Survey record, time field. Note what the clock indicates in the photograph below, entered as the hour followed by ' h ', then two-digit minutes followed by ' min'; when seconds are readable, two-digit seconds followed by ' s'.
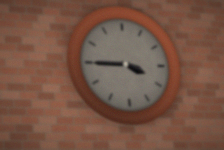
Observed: 3 h 45 min
